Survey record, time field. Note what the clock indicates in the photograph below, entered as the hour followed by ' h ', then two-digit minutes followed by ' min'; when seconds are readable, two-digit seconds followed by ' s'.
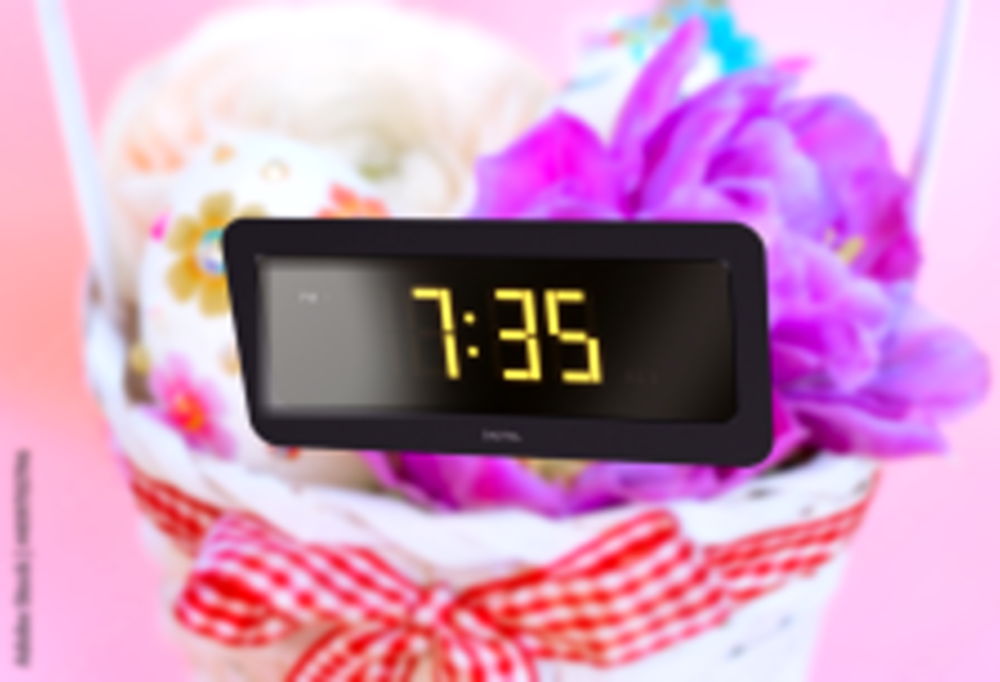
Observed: 7 h 35 min
